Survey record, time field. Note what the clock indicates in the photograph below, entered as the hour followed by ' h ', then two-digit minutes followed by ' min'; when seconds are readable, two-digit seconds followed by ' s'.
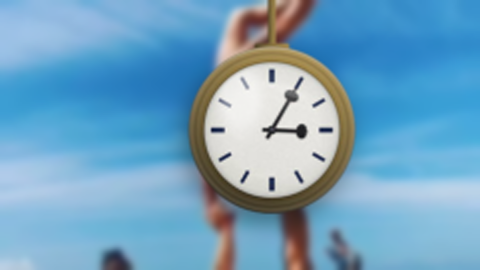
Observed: 3 h 05 min
